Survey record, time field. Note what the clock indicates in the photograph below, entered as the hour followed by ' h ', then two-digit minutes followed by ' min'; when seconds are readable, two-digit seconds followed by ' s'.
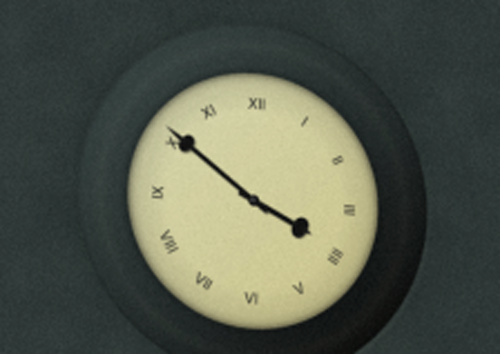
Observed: 3 h 51 min
